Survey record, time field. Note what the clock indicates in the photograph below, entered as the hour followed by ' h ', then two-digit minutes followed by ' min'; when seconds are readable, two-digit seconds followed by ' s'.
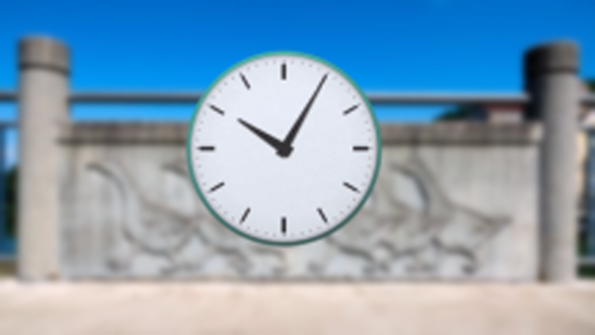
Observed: 10 h 05 min
